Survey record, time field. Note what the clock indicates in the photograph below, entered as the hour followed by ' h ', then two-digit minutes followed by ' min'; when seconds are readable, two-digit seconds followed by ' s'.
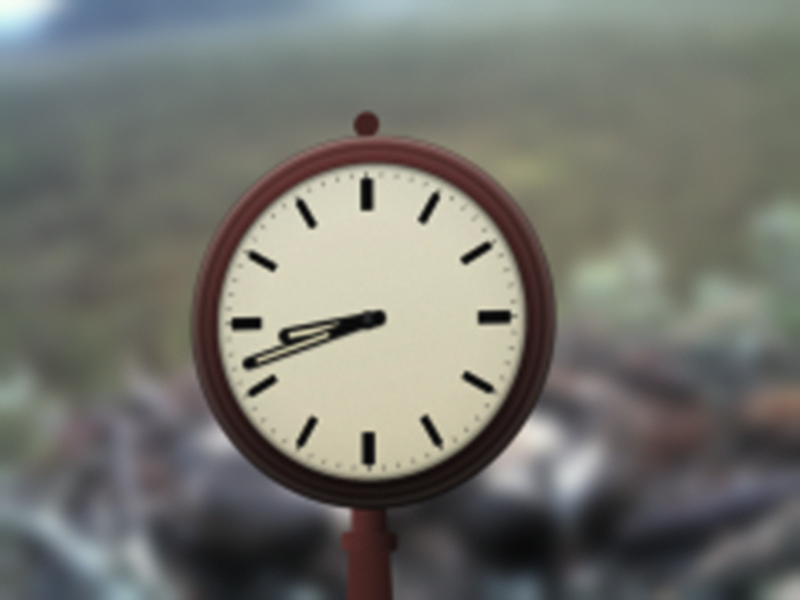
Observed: 8 h 42 min
